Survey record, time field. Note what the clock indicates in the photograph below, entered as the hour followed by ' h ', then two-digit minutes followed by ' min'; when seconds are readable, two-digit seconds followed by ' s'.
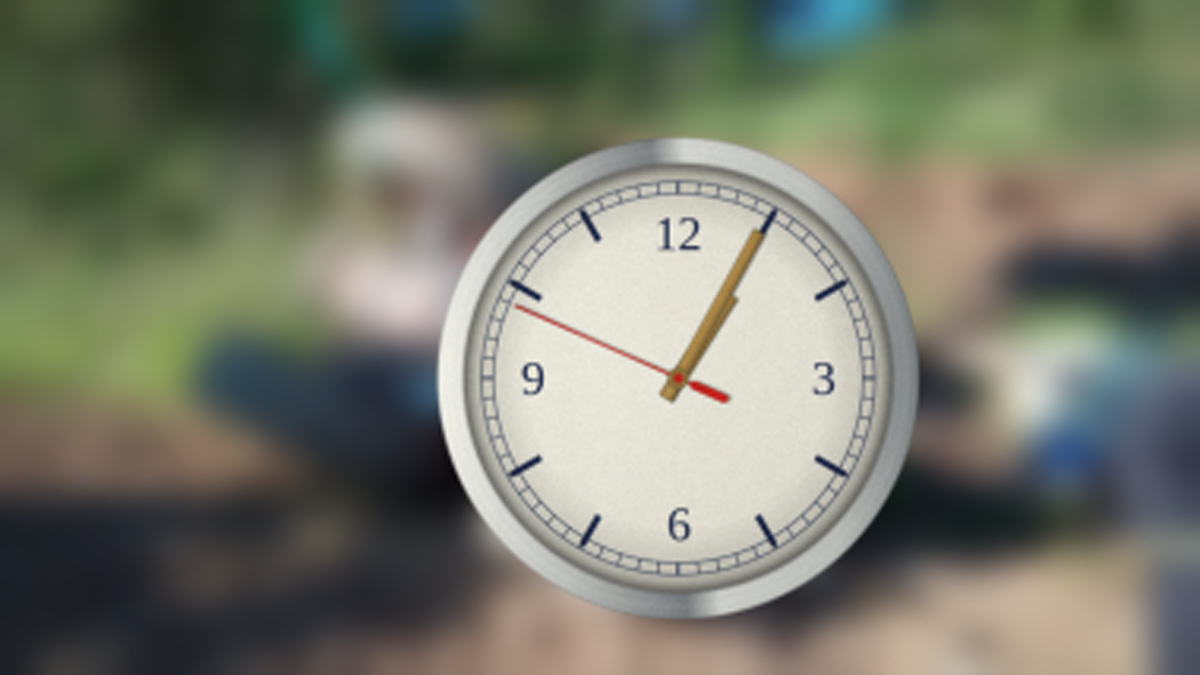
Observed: 1 h 04 min 49 s
